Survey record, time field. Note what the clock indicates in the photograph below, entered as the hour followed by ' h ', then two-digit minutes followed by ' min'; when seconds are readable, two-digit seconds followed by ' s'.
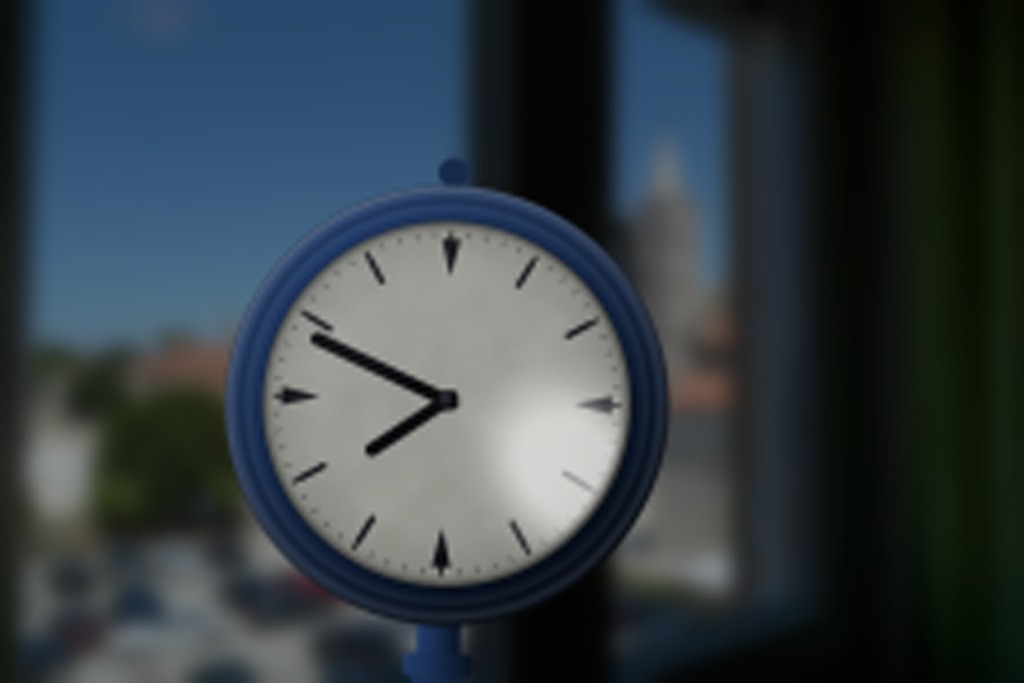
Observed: 7 h 49 min
